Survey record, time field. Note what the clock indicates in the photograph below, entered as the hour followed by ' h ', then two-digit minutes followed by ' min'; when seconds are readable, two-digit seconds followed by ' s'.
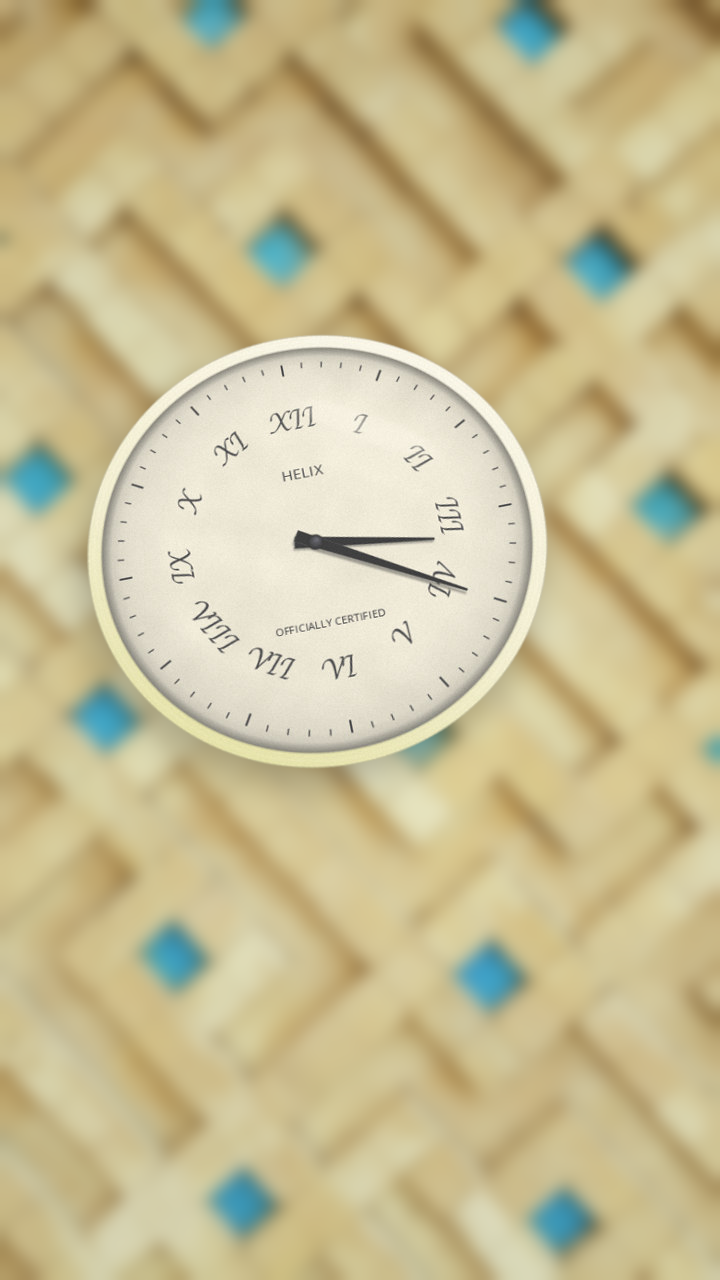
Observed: 3 h 20 min
